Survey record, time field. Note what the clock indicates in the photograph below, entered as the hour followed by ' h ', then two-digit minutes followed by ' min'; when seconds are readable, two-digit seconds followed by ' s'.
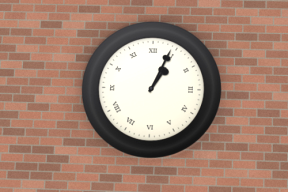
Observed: 1 h 04 min
